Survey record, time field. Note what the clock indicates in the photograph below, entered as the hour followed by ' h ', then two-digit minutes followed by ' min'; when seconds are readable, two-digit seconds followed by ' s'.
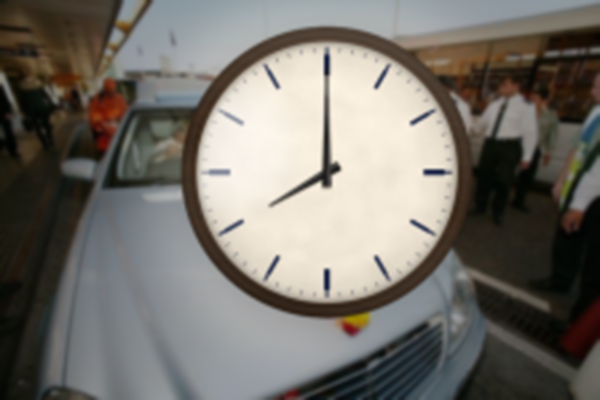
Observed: 8 h 00 min
